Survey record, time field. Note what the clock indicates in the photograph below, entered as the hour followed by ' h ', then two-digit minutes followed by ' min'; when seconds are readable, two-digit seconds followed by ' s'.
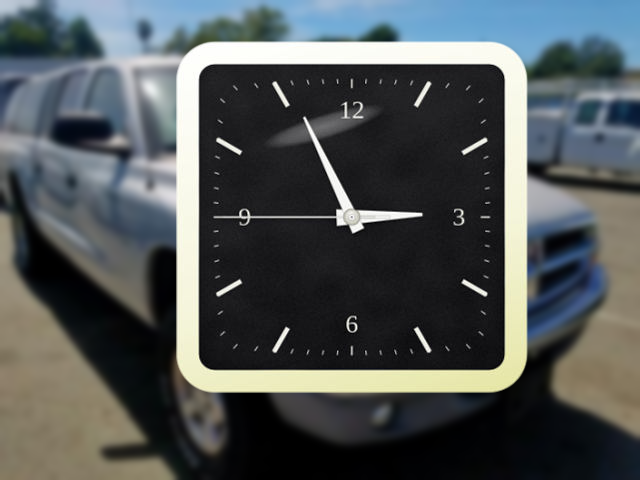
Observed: 2 h 55 min 45 s
